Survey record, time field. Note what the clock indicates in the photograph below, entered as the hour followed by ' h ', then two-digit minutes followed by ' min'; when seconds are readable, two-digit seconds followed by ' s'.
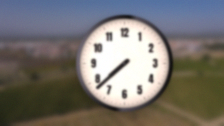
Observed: 7 h 38 min
